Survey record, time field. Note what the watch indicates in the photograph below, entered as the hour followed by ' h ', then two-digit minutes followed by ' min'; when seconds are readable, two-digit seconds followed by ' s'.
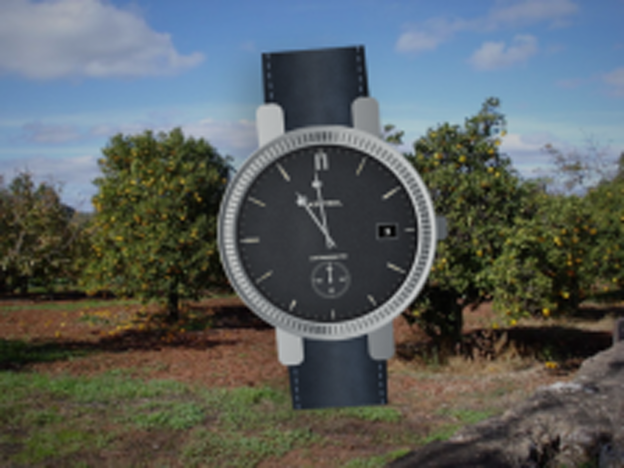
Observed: 10 h 59 min
